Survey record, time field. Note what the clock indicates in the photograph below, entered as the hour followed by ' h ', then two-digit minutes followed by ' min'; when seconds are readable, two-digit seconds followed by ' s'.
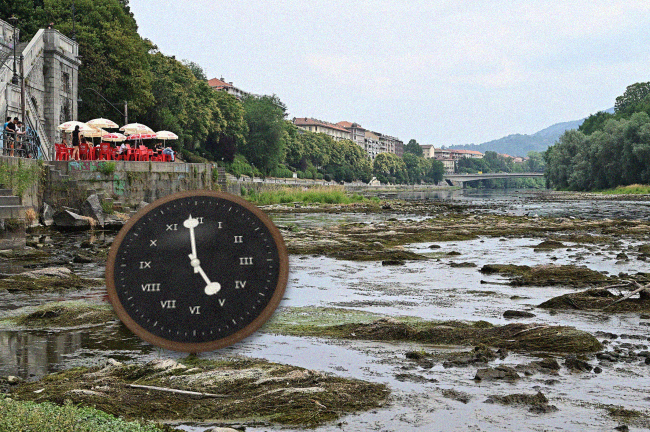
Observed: 4 h 59 min
